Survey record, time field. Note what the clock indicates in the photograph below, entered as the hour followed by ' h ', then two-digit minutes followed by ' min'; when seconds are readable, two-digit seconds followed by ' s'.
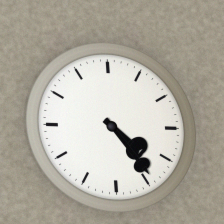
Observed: 4 h 24 min
